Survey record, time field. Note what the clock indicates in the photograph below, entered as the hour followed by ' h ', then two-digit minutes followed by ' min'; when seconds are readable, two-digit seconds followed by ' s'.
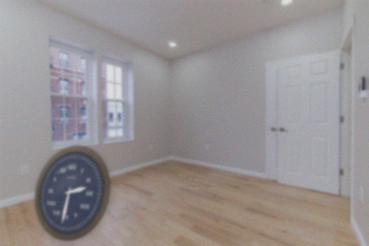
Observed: 2 h 31 min
